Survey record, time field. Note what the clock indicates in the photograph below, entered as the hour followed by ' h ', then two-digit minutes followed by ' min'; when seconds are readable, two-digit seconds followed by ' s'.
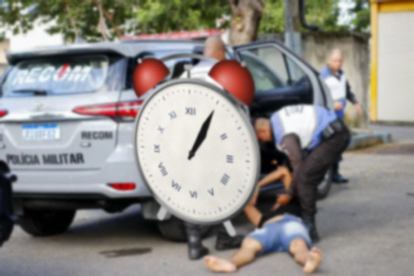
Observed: 1 h 05 min
